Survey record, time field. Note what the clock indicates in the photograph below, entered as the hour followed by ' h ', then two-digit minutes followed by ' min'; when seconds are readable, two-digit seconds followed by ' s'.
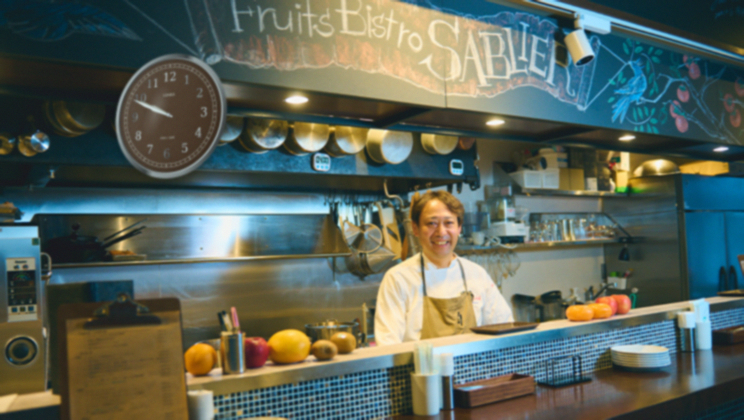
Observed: 9 h 49 min
